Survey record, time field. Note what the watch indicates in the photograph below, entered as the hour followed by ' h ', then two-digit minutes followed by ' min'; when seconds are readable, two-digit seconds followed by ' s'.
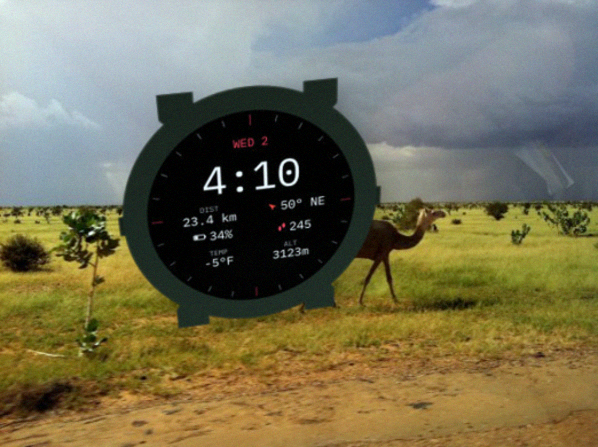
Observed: 4 h 10 min
